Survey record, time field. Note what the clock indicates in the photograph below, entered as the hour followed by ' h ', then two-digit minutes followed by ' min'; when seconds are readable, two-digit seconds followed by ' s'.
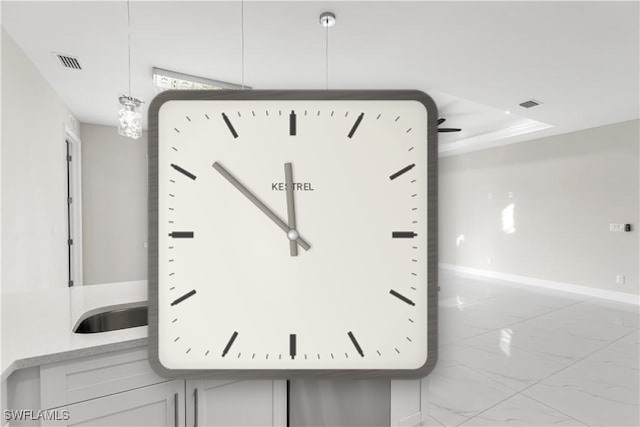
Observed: 11 h 52 min
